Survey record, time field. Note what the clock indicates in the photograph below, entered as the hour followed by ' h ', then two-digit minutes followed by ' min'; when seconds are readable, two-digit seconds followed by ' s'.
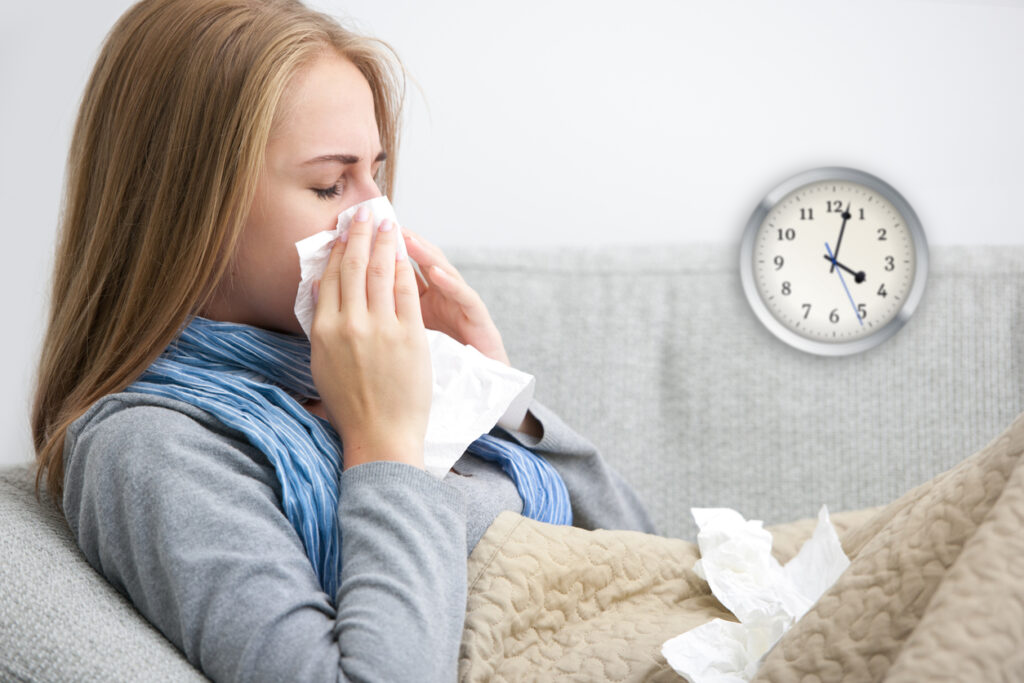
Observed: 4 h 02 min 26 s
